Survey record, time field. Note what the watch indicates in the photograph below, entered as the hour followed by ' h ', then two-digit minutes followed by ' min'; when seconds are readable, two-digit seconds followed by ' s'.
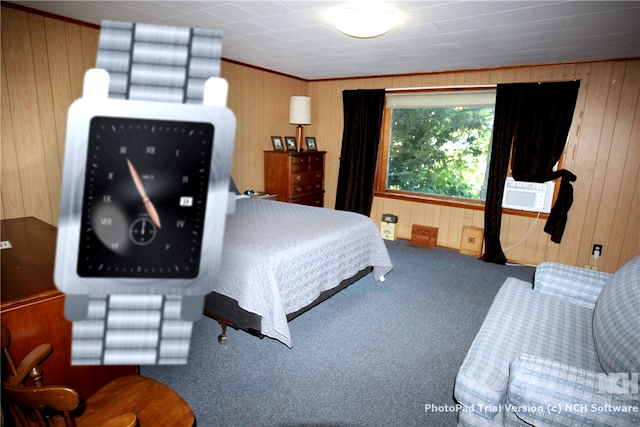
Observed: 4 h 55 min
